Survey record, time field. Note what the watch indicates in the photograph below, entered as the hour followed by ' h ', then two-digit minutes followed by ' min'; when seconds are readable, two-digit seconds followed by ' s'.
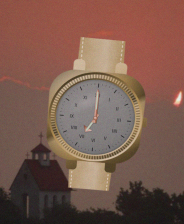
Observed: 7 h 00 min
